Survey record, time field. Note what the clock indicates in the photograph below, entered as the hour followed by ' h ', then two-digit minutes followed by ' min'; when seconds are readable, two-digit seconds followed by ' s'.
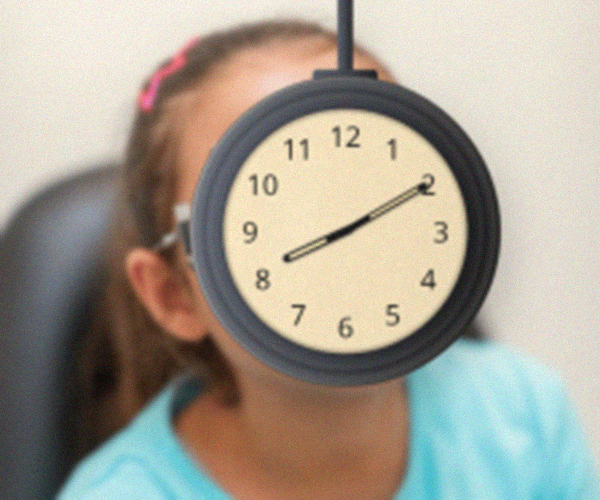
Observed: 8 h 10 min
